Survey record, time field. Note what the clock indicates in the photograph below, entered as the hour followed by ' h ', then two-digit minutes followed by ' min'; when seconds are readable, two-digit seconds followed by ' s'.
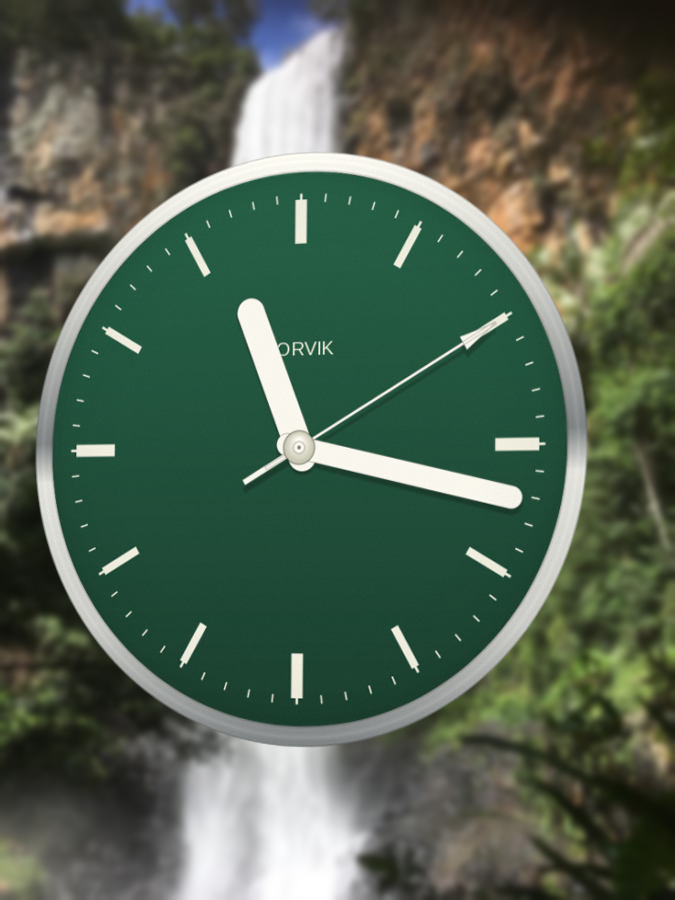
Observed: 11 h 17 min 10 s
